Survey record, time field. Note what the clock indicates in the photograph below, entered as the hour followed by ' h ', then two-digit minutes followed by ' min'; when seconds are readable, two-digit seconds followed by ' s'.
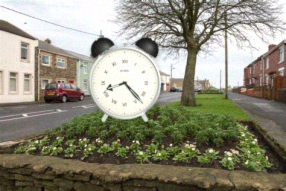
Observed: 8 h 23 min
